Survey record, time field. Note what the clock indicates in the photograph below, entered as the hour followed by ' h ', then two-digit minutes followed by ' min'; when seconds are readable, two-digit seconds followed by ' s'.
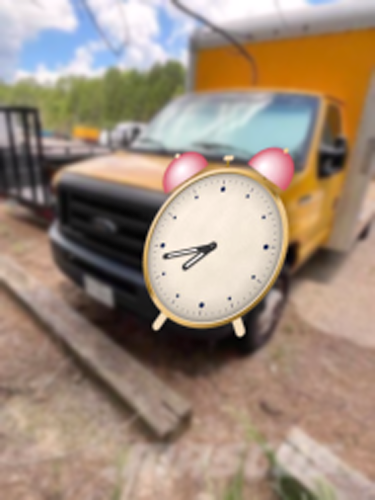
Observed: 7 h 43 min
